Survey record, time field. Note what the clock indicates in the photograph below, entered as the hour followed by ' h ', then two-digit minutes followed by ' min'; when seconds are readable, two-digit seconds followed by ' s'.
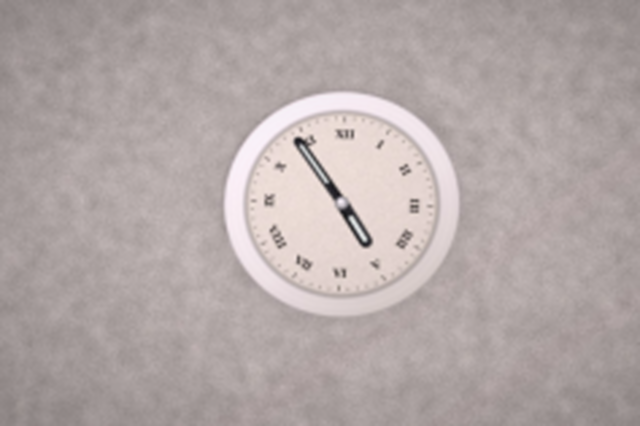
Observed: 4 h 54 min
